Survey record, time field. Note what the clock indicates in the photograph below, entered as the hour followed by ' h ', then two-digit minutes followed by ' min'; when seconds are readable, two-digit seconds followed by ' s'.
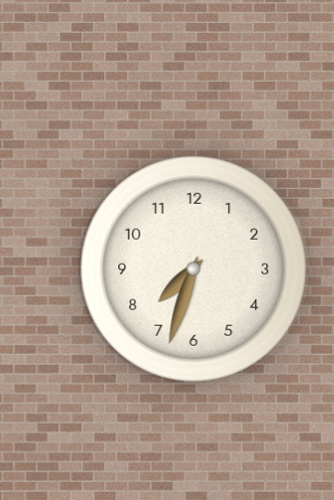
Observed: 7 h 33 min
